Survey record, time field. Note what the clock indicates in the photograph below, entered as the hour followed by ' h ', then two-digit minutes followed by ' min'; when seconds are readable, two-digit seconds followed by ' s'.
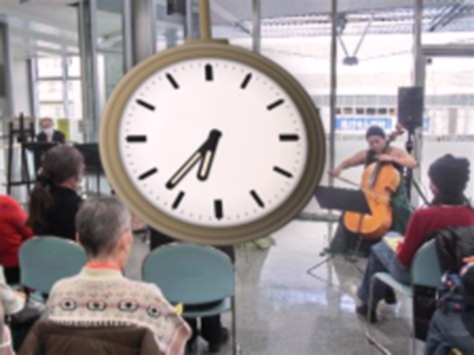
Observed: 6 h 37 min
